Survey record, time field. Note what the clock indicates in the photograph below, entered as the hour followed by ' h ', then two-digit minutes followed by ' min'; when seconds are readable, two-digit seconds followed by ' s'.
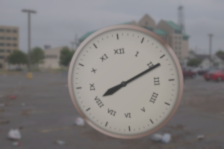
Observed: 8 h 11 min
